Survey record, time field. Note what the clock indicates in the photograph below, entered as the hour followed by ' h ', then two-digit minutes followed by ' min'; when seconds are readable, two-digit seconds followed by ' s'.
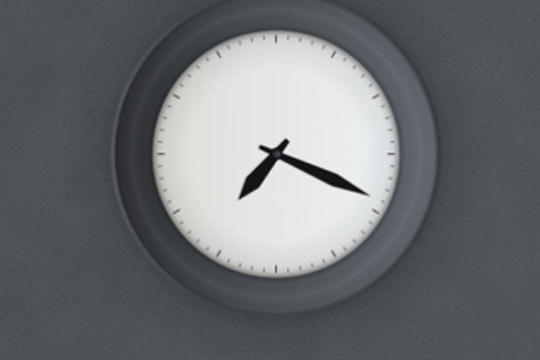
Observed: 7 h 19 min
